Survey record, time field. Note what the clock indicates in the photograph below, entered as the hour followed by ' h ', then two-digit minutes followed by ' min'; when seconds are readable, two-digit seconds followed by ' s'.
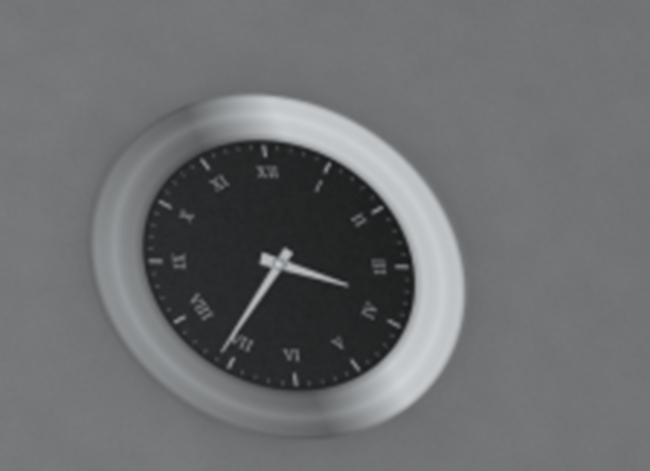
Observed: 3 h 36 min
